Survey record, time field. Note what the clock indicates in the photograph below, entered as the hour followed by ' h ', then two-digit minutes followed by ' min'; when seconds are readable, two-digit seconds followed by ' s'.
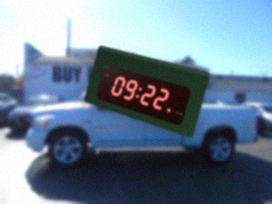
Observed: 9 h 22 min
